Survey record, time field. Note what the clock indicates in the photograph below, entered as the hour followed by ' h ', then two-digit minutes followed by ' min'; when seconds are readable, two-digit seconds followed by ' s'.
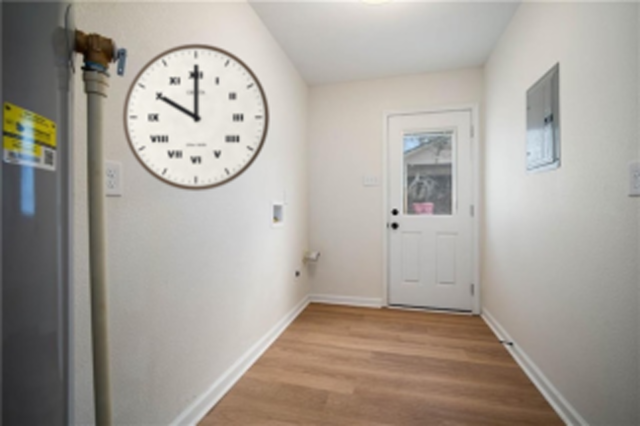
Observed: 10 h 00 min
